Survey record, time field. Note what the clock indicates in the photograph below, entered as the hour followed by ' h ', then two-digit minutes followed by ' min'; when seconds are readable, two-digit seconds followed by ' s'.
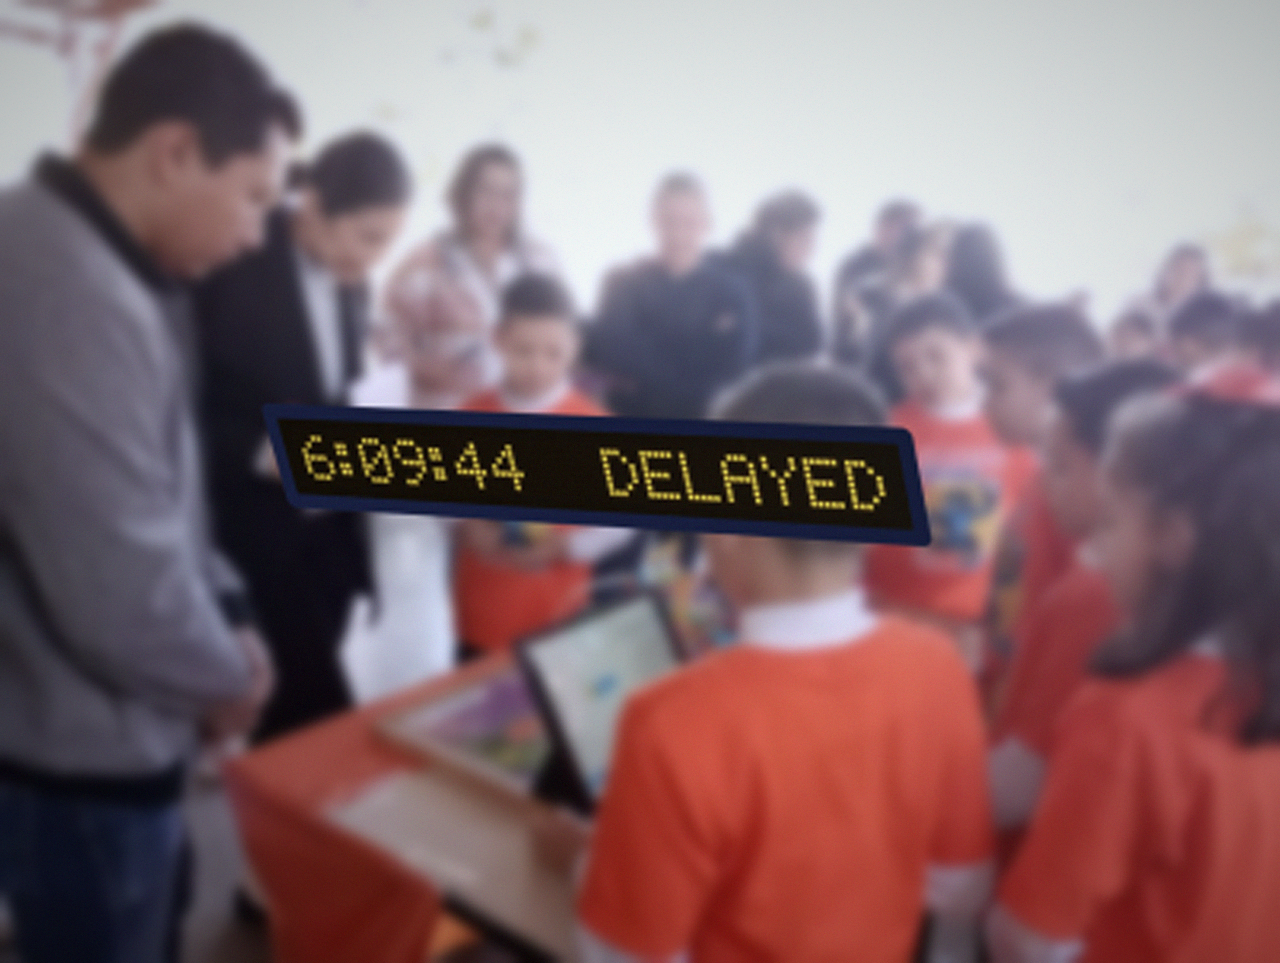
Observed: 6 h 09 min 44 s
